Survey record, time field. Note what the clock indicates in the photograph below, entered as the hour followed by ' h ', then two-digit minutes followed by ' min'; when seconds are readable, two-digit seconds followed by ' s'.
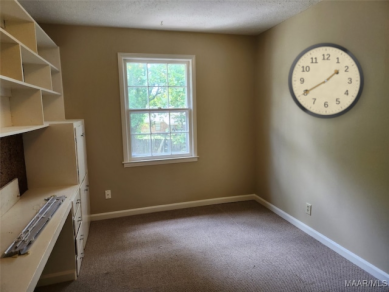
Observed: 1 h 40 min
